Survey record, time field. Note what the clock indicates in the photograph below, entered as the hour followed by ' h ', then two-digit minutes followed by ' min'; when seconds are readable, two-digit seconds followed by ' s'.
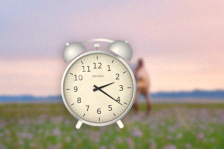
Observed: 2 h 21 min
